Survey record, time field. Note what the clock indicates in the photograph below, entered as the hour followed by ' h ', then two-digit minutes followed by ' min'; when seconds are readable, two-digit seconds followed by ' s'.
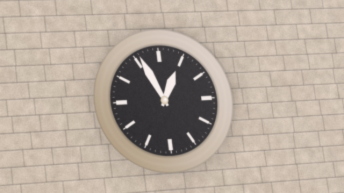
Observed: 12 h 56 min
